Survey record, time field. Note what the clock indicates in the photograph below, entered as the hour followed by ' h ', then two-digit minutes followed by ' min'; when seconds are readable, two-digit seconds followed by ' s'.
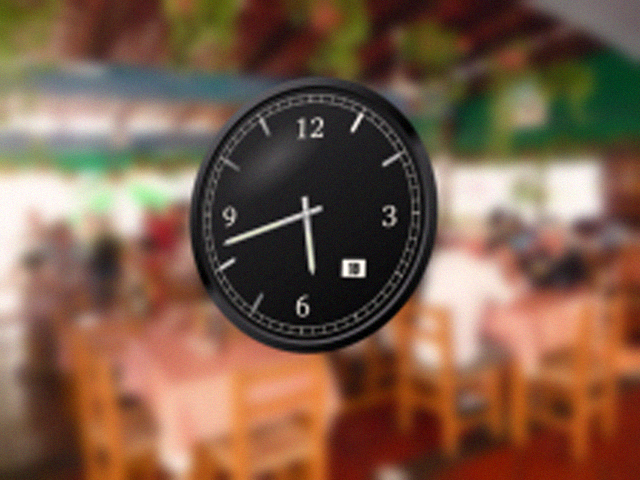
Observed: 5 h 42 min
